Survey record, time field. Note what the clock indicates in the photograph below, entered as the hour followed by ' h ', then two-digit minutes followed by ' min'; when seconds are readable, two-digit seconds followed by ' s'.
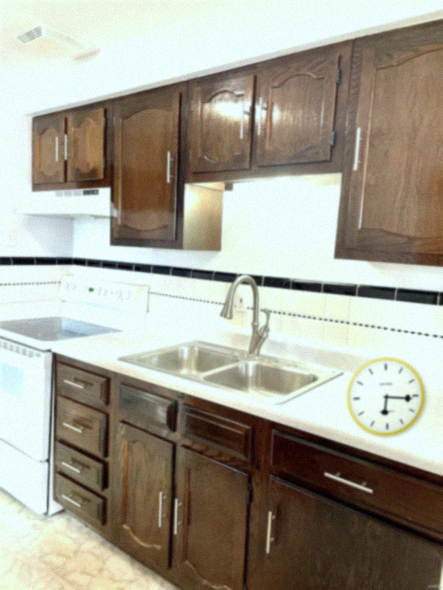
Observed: 6 h 16 min
